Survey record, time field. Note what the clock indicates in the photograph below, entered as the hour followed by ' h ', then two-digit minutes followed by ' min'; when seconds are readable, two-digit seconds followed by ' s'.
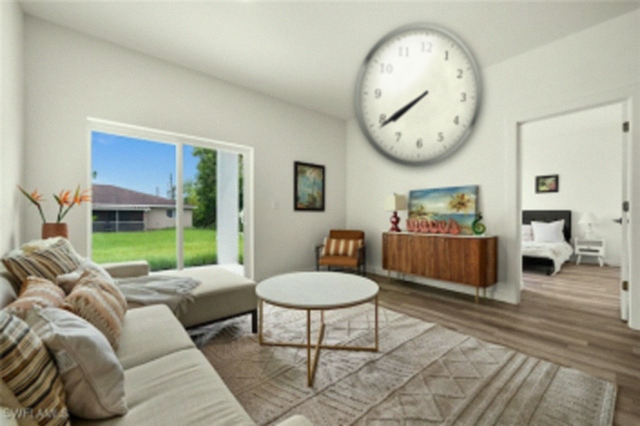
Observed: 7 h 39 min
